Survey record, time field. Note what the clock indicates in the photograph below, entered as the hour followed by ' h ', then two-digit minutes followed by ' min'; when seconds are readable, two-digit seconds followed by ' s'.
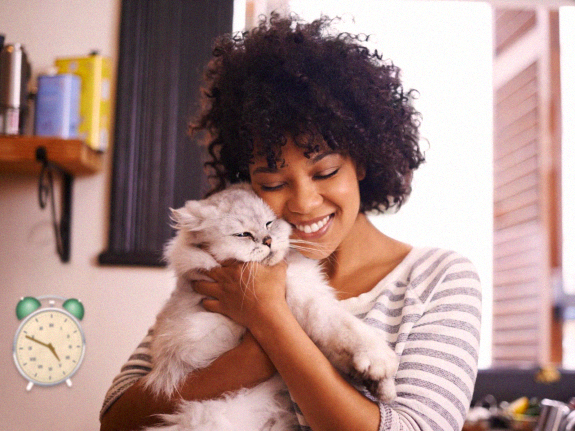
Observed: 4 h 49 min
